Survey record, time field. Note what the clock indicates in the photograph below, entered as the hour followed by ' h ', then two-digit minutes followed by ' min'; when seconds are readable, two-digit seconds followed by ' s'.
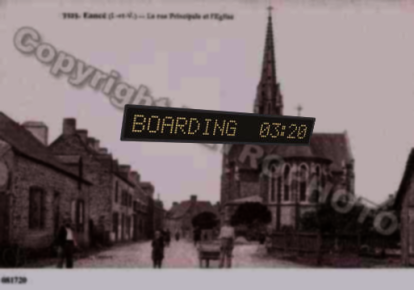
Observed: 3 h 20 min
